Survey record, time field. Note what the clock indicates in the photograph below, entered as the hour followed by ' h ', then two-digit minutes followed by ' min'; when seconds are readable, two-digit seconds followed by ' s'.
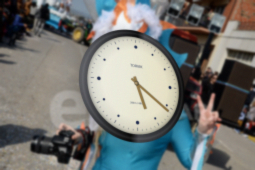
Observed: 5 h 21 min
